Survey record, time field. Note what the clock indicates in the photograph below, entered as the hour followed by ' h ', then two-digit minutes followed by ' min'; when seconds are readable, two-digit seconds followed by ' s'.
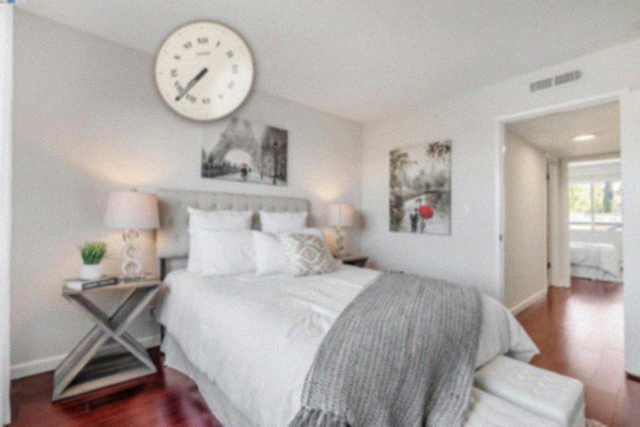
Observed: 7 h 38 min
